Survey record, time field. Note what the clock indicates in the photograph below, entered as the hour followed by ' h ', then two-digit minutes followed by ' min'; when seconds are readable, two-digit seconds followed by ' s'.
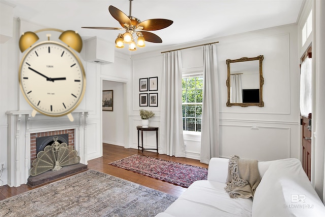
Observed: 2 h 49 min
